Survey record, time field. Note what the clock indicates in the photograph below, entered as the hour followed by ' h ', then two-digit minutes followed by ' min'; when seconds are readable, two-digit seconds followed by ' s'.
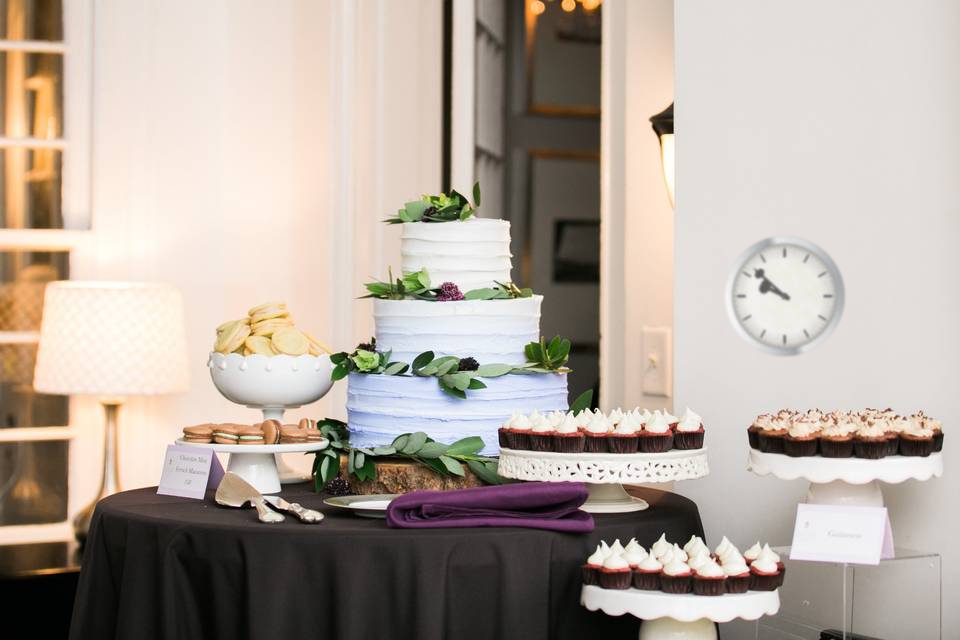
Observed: 9 h 52 min
